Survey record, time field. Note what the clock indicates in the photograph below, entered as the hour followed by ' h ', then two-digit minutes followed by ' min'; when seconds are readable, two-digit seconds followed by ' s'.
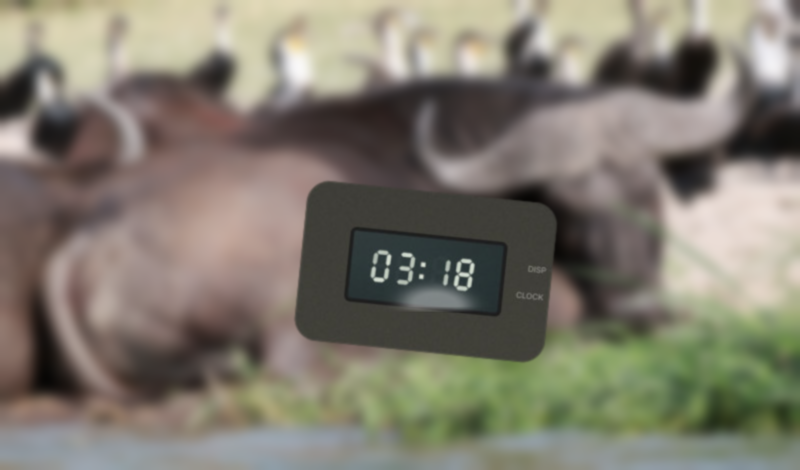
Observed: 3 h 18 min
